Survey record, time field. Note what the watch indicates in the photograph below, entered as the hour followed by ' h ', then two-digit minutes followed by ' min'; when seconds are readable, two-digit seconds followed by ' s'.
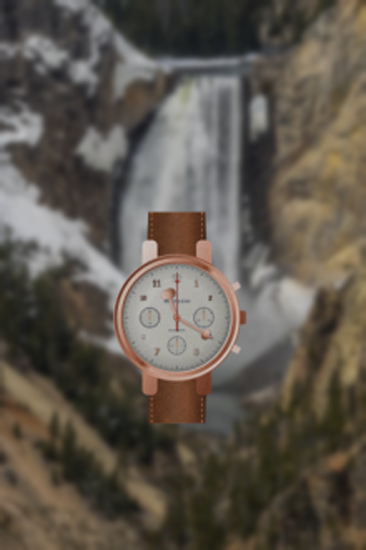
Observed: 11 h 20 min
